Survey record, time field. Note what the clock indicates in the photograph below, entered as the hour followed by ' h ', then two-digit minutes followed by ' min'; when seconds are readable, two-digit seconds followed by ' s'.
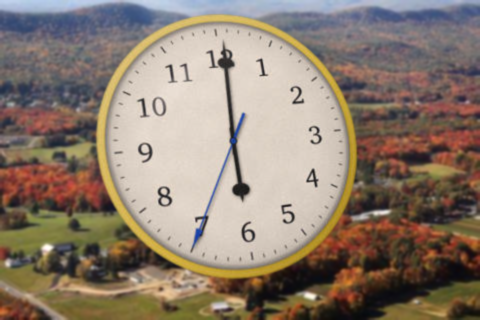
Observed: 6 h 00 min 35 s
